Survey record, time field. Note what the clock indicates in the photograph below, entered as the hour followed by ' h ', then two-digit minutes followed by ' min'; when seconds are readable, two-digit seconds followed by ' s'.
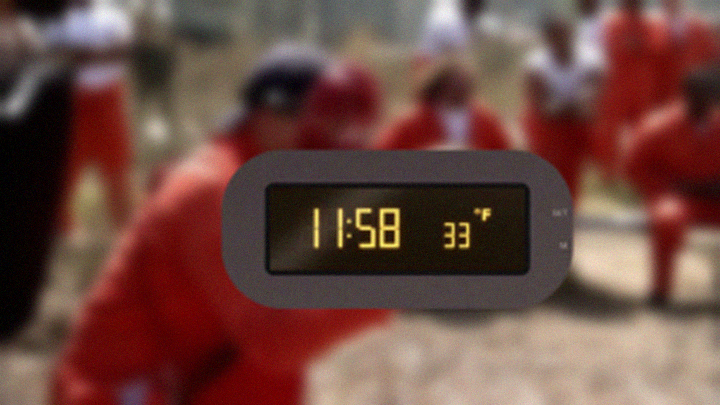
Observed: 11 h 58 min
